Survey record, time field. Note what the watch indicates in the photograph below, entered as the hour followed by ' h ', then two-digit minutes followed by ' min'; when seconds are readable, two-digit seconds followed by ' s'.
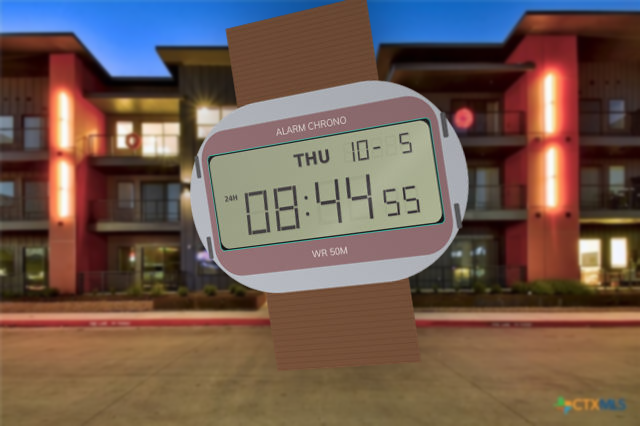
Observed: 8 h 44 min 55 s
